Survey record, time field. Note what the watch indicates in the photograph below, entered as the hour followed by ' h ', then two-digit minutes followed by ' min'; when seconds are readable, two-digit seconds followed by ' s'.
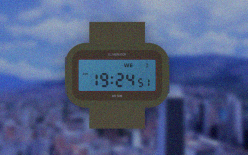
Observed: 19 h 24 min 51 s
